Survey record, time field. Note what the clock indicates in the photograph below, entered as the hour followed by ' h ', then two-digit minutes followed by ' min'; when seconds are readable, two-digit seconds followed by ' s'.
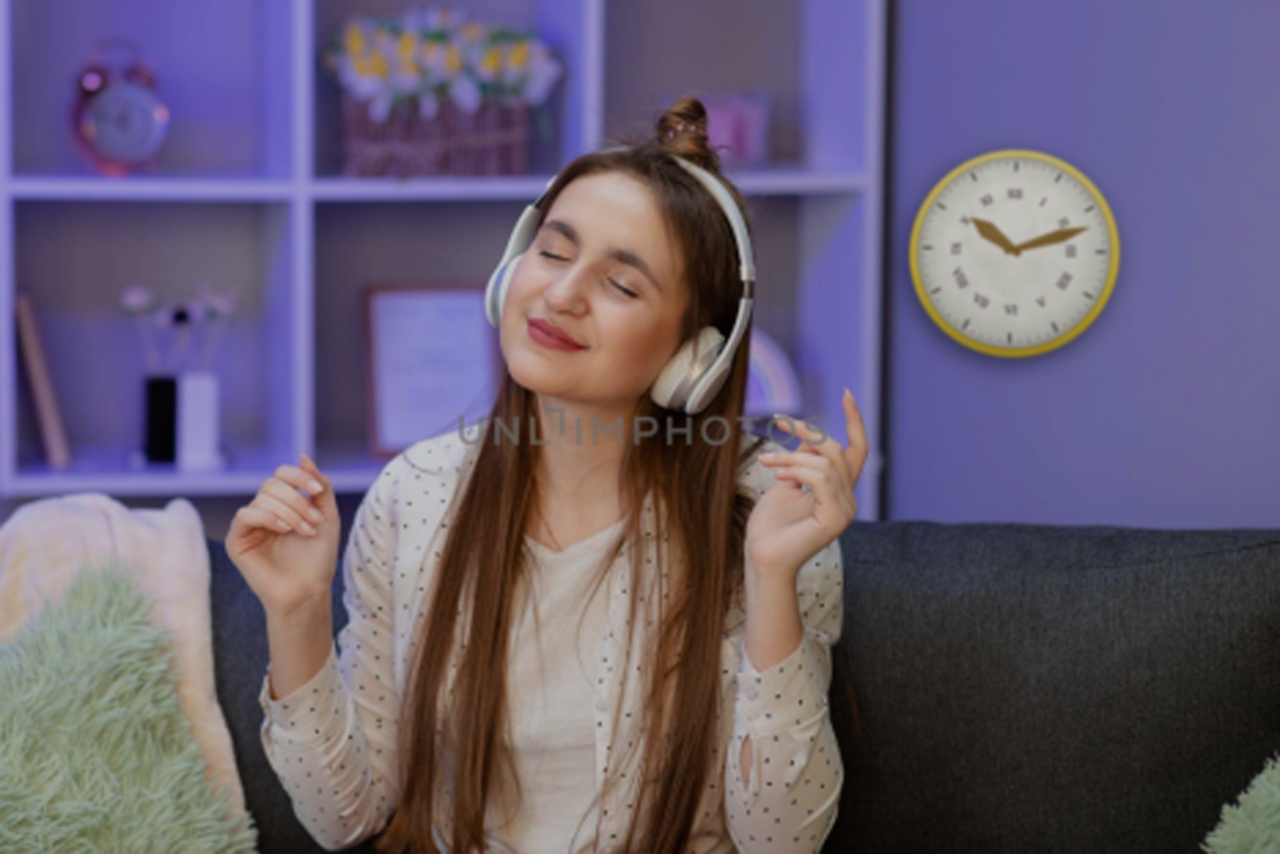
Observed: 10 h 12 min
